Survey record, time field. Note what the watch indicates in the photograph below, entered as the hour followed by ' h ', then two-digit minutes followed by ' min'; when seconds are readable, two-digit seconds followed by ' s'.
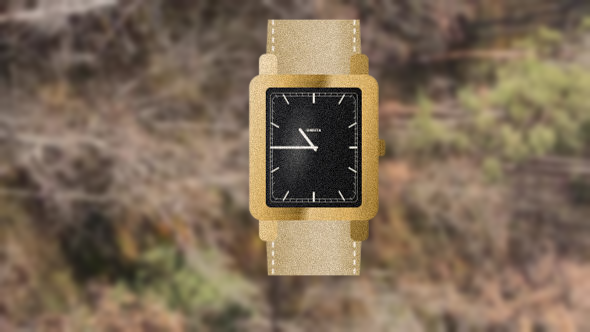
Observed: 10 h 45 min
